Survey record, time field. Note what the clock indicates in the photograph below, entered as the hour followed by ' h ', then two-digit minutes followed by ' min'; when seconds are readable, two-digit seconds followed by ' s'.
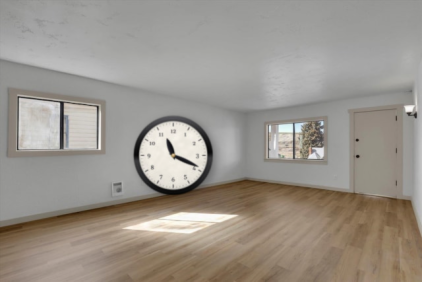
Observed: 11 h 19 min
